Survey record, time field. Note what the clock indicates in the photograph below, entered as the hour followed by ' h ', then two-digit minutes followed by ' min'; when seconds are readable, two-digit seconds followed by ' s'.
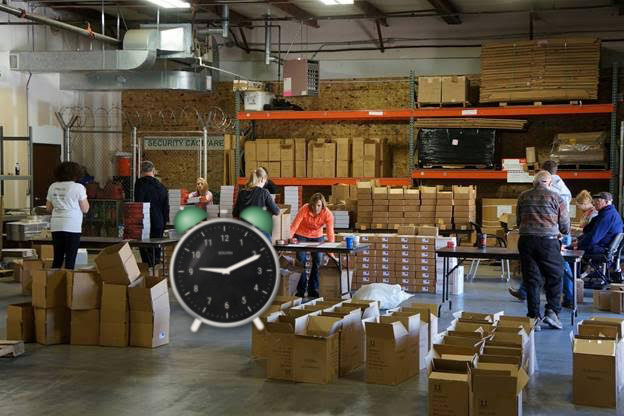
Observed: 9 h 11 min
